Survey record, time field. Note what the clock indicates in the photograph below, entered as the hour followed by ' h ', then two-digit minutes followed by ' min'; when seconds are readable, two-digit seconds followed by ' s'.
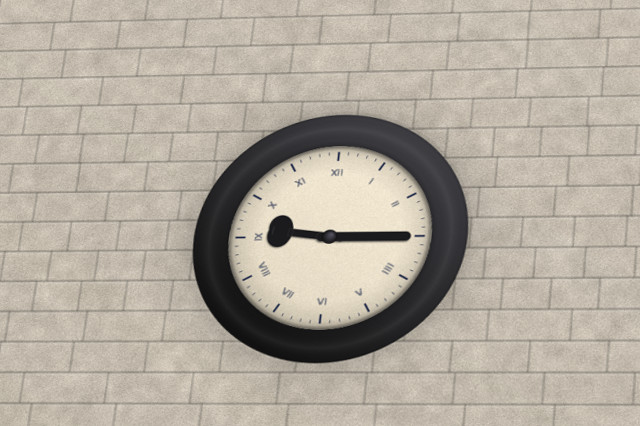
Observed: 9 h 15 min
